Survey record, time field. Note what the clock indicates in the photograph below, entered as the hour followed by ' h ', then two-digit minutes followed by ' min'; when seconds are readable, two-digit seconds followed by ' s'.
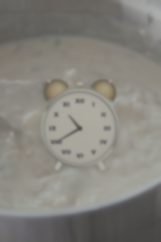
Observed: 10 h 40 min
